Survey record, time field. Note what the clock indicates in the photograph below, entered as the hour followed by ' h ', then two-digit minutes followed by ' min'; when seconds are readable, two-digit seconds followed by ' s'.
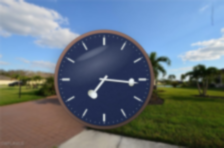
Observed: 7 h 16 min
